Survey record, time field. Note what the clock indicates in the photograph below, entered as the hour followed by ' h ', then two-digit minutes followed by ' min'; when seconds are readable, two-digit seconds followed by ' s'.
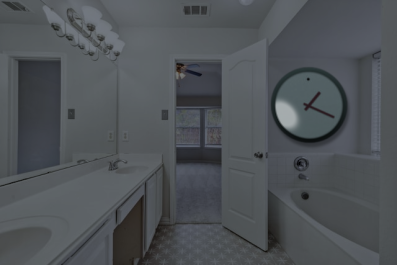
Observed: 1 h 19 min
